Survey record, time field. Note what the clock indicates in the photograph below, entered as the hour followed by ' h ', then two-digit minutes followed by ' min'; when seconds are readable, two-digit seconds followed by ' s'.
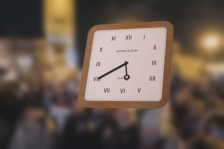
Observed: 5 h 40 min
